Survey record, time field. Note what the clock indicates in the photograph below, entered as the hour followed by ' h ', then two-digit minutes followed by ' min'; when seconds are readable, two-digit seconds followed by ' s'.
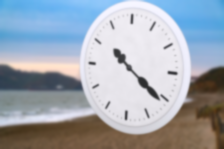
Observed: 10 h 21 min
